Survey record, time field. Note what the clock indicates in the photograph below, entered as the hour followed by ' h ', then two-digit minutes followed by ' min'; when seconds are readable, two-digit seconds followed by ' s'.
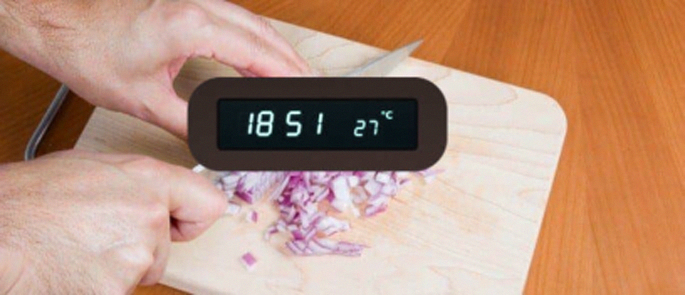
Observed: 18 h 51 min
